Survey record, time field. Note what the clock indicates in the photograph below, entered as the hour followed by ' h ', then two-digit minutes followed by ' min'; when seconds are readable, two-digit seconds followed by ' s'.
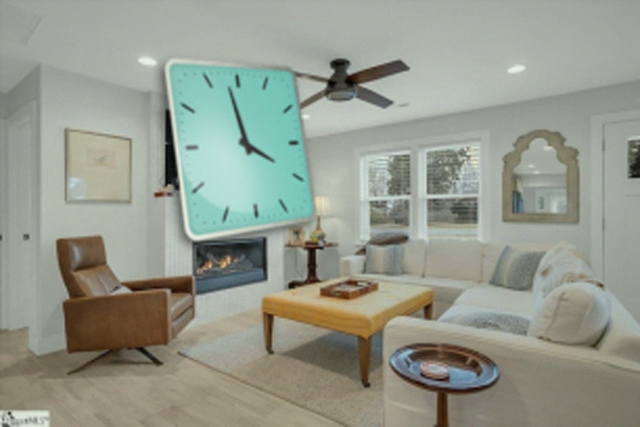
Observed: 3 h 58 min
